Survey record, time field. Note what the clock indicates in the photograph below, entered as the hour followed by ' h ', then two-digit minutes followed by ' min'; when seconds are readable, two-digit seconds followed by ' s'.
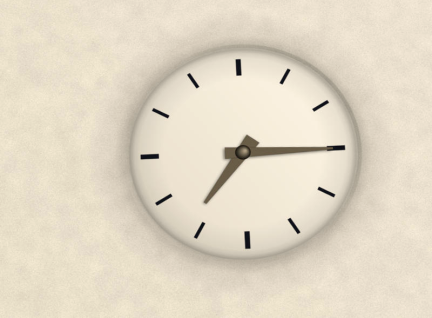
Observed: 7 h 15 min
